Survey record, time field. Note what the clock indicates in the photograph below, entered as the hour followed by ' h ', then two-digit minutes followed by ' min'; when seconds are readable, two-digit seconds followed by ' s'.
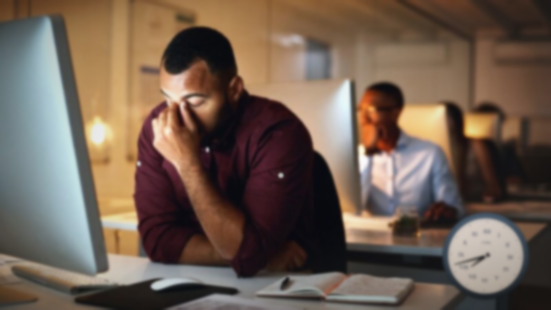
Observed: 7 h 42 min
